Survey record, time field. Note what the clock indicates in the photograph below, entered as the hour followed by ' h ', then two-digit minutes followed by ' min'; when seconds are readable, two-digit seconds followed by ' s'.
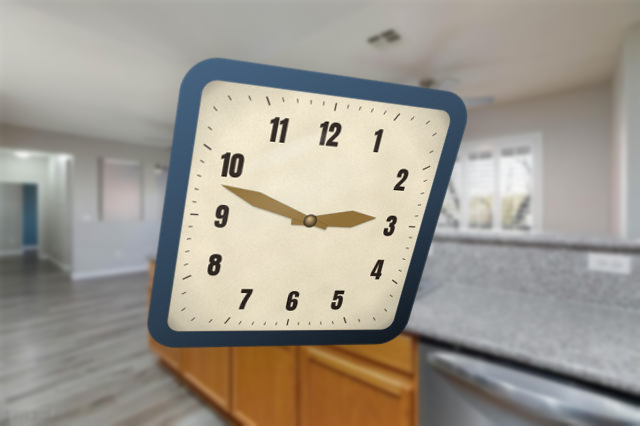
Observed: 2 h 48 min
